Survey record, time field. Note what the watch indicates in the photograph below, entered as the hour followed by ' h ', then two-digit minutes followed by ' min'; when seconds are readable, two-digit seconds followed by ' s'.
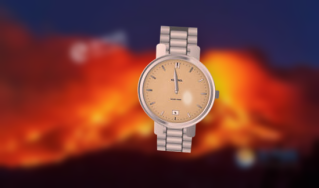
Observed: 11 h 59 min
